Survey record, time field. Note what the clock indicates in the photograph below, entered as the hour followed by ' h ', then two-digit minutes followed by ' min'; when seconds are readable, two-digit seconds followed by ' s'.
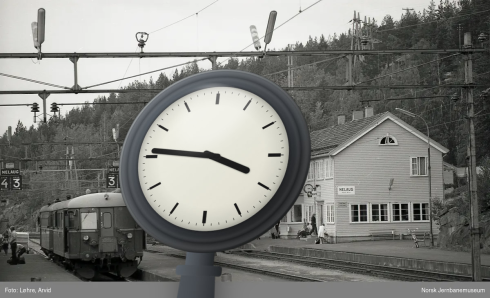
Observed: 3 h 46 min
